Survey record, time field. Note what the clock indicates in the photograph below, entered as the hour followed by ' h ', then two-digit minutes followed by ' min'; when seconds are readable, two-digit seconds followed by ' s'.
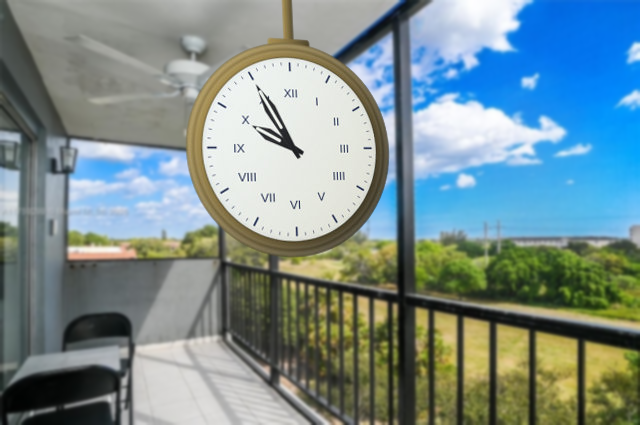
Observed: 9 h 55 min
